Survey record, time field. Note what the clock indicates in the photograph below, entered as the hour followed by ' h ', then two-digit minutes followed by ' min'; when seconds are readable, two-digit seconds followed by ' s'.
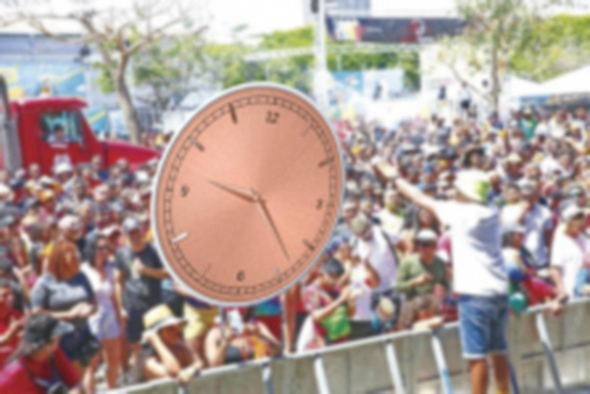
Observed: 9 h 23 min
